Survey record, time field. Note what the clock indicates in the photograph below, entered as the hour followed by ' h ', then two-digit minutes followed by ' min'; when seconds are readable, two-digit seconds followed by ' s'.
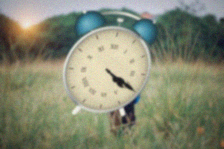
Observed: 4 h 20 min
